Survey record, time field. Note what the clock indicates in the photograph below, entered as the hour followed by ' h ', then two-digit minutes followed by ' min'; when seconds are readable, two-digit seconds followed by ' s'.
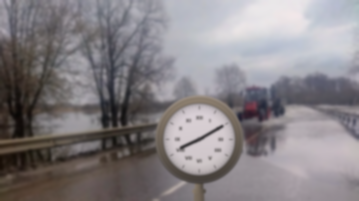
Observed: 8 h 10 min
